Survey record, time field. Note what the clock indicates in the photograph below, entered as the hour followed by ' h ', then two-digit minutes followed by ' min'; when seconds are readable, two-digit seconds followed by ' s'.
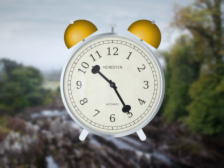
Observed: 10 h 25 min
